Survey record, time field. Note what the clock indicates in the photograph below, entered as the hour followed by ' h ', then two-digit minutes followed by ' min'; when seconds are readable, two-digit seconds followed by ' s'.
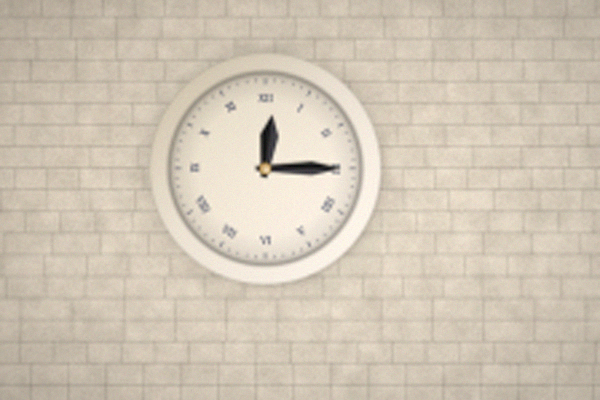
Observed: 12 h 15 min
